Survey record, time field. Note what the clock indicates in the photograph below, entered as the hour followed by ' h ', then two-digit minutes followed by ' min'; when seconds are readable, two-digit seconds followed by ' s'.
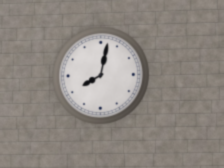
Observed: 8 h 02 min
